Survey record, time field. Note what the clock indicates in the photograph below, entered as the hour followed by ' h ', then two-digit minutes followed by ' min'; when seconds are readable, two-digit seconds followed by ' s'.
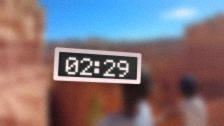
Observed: 2 h 29 min
